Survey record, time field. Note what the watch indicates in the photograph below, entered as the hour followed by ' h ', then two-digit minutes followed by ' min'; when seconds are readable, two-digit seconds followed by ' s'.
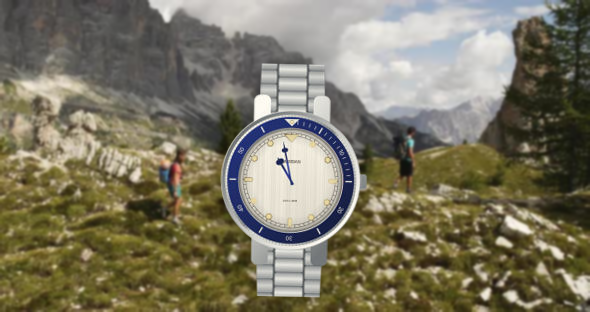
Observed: 10 h 58 min
